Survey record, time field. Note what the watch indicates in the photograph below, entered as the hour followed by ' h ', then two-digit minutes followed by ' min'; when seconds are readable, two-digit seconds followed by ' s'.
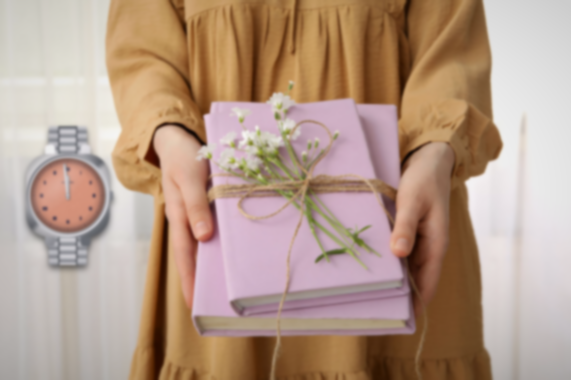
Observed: 11 h 59 min
